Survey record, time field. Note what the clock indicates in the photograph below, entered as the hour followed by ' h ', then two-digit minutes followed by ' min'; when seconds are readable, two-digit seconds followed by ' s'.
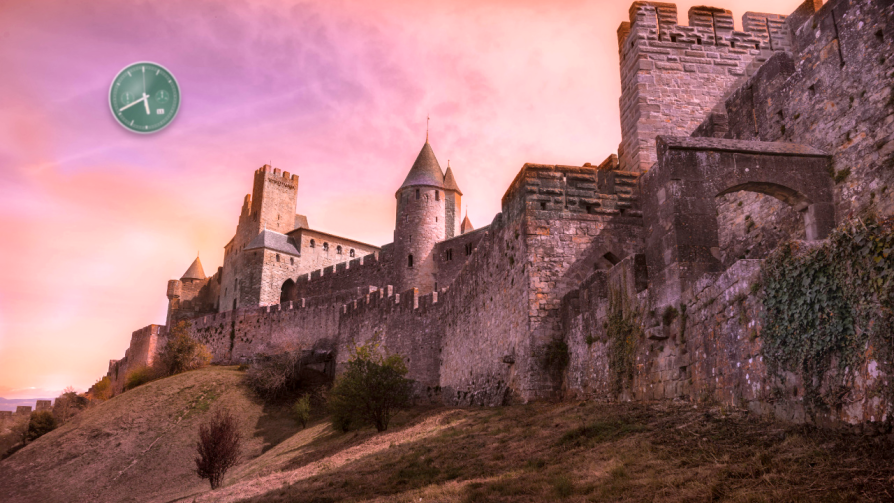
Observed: 5 h 41 min
